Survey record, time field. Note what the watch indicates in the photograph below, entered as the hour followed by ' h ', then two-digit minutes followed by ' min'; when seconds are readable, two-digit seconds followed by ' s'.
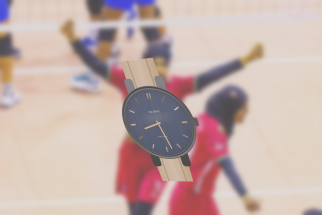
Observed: 8 h 28 min
